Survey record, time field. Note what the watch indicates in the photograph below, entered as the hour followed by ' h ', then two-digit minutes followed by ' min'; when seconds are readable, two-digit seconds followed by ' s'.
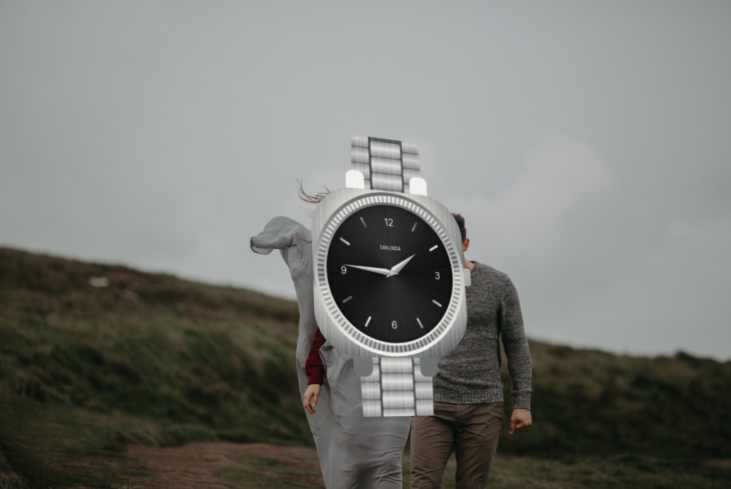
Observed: 1 h 46 min
